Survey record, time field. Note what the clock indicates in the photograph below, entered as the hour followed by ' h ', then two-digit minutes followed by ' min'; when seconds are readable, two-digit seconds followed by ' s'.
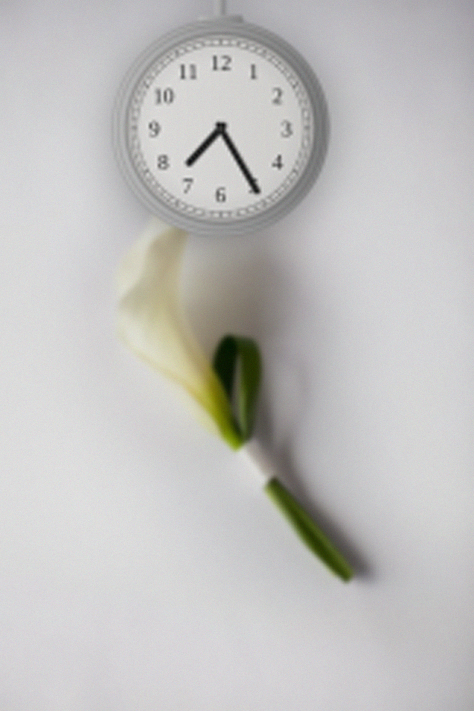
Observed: 7 h 25 min
